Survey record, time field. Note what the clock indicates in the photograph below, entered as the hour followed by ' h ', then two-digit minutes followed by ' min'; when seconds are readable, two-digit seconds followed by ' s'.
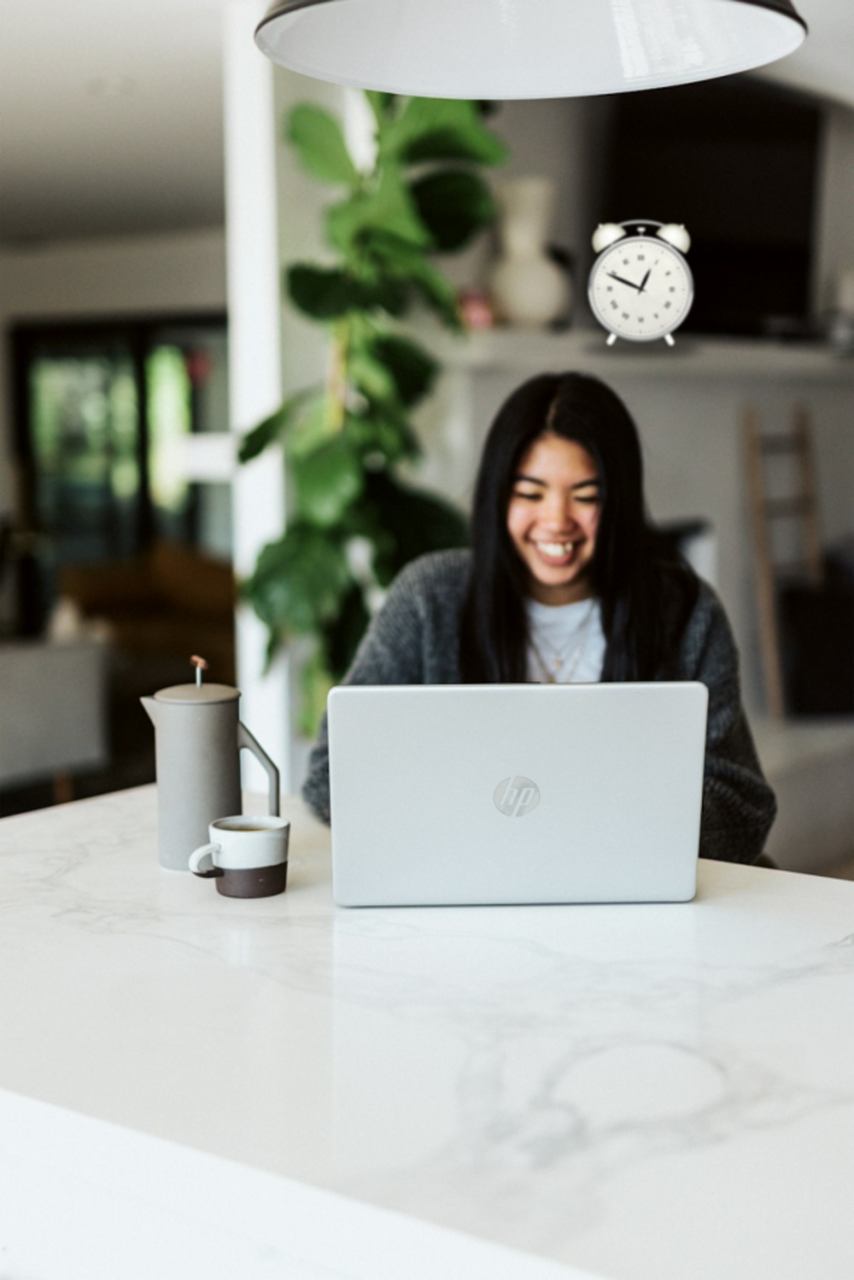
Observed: 12 h 49 min
